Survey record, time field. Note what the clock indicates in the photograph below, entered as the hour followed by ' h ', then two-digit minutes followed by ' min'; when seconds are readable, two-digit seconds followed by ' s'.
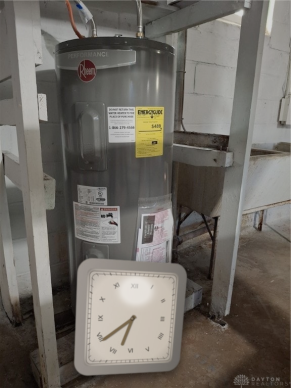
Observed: 6 h 39 min
